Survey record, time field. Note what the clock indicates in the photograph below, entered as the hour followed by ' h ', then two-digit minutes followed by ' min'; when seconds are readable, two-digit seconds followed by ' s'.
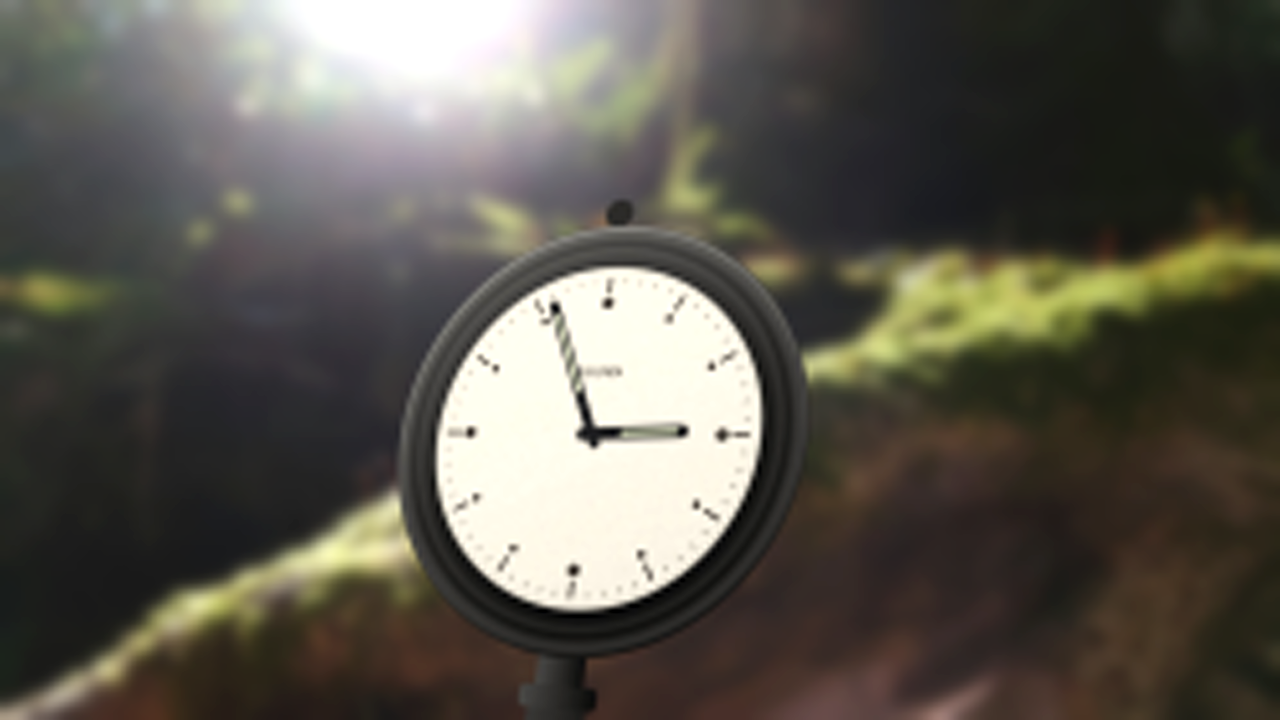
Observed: 2 h 56 min
